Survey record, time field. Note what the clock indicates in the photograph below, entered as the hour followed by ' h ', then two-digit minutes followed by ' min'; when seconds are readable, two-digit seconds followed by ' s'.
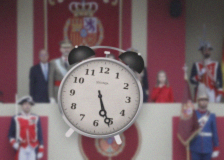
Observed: 5 h 26 min
